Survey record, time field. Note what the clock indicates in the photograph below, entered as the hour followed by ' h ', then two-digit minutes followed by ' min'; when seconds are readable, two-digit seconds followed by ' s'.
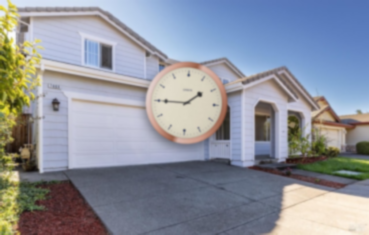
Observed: 1 h 45 min
